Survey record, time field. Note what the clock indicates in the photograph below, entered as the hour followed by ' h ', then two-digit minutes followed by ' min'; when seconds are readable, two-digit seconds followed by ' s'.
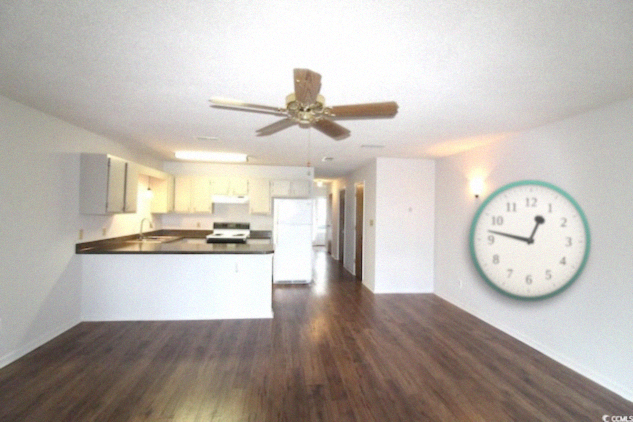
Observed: 12 h 47 min
